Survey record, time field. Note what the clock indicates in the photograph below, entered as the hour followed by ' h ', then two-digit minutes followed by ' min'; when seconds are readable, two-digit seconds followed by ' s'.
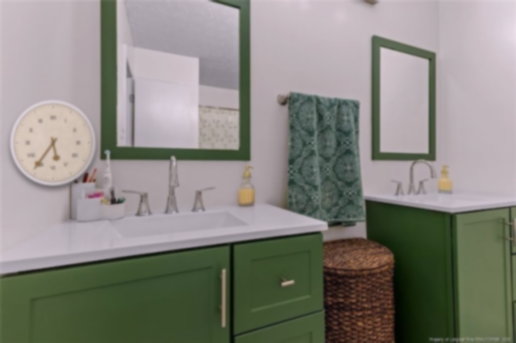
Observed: 5 h 36 min
